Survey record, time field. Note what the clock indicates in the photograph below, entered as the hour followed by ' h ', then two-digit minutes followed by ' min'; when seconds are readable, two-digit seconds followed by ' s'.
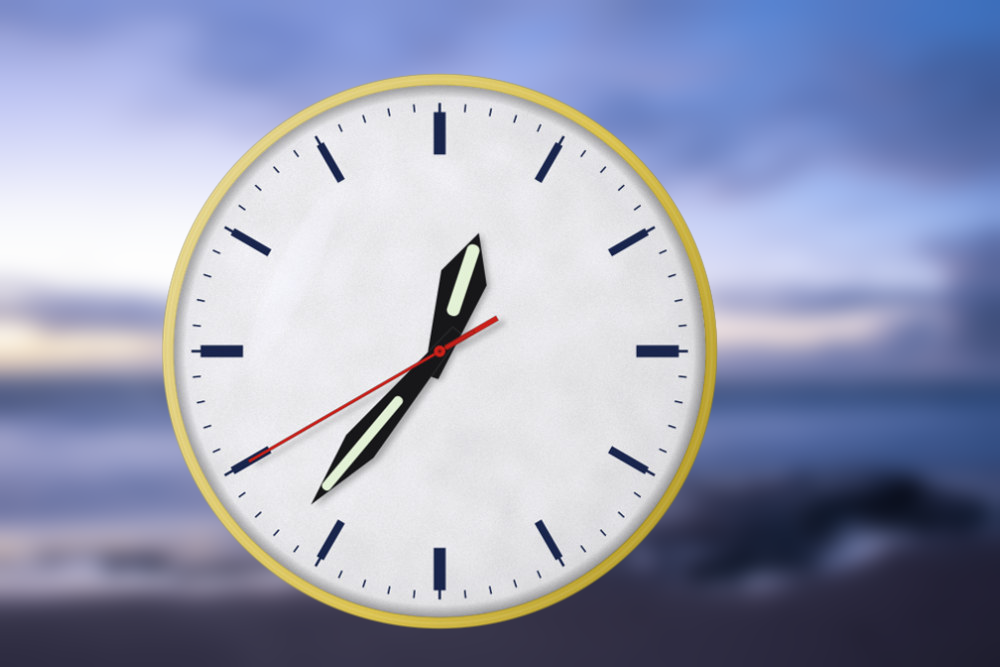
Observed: 12 h 36 min 40 s
